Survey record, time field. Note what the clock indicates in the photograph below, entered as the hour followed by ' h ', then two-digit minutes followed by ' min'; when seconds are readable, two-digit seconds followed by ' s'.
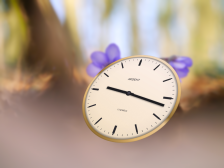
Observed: 9 h 17 min
